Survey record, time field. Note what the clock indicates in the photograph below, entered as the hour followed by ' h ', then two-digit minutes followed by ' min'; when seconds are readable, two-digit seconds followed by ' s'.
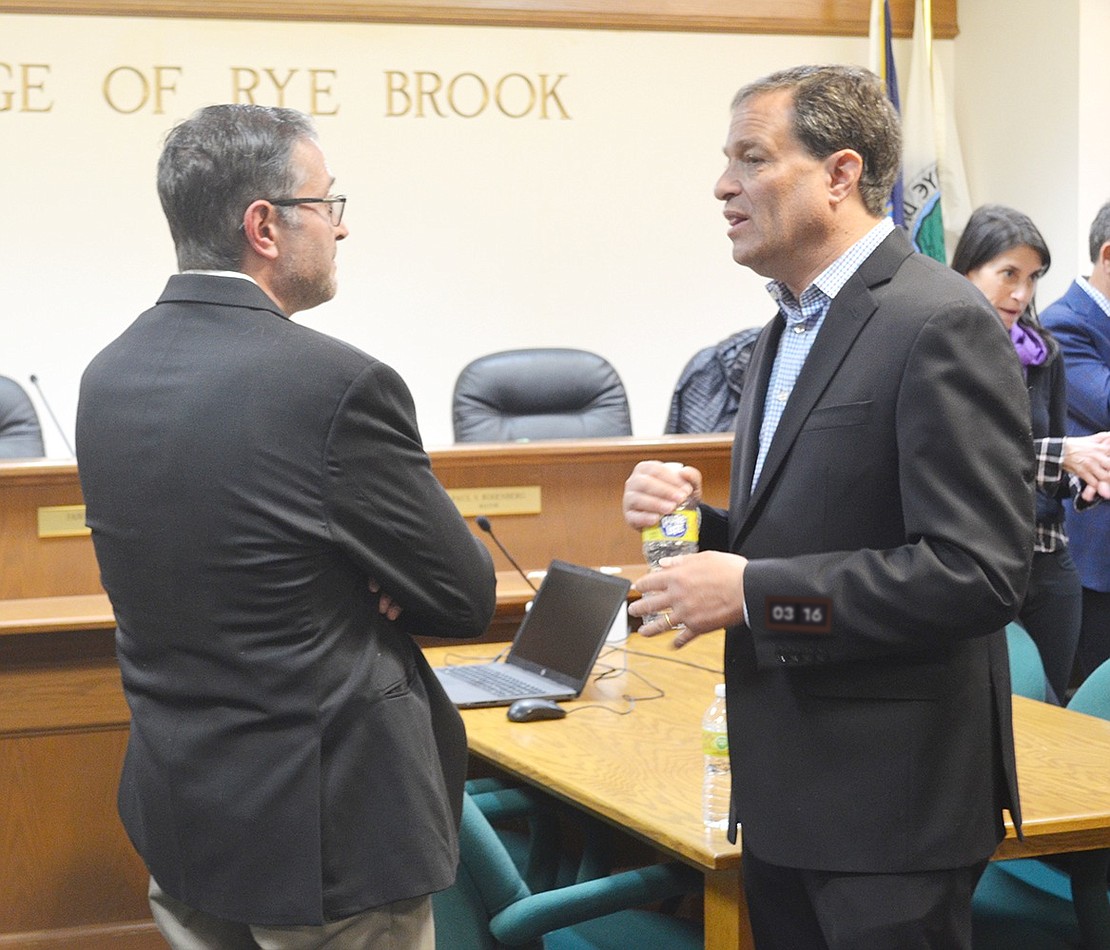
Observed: 3 h 16 min
